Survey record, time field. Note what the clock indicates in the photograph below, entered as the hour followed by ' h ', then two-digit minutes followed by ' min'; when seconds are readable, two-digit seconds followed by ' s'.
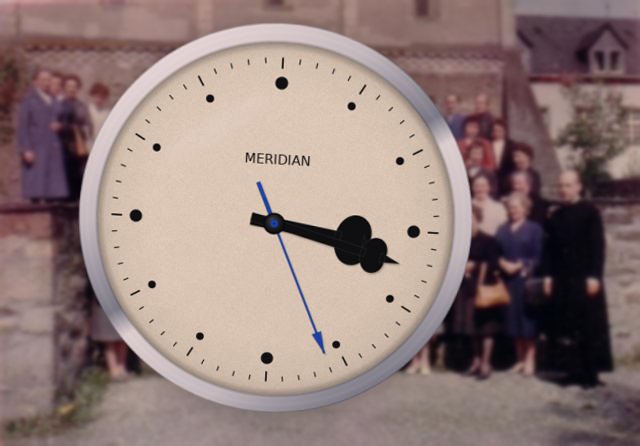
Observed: 3 h 17 min 26 s
